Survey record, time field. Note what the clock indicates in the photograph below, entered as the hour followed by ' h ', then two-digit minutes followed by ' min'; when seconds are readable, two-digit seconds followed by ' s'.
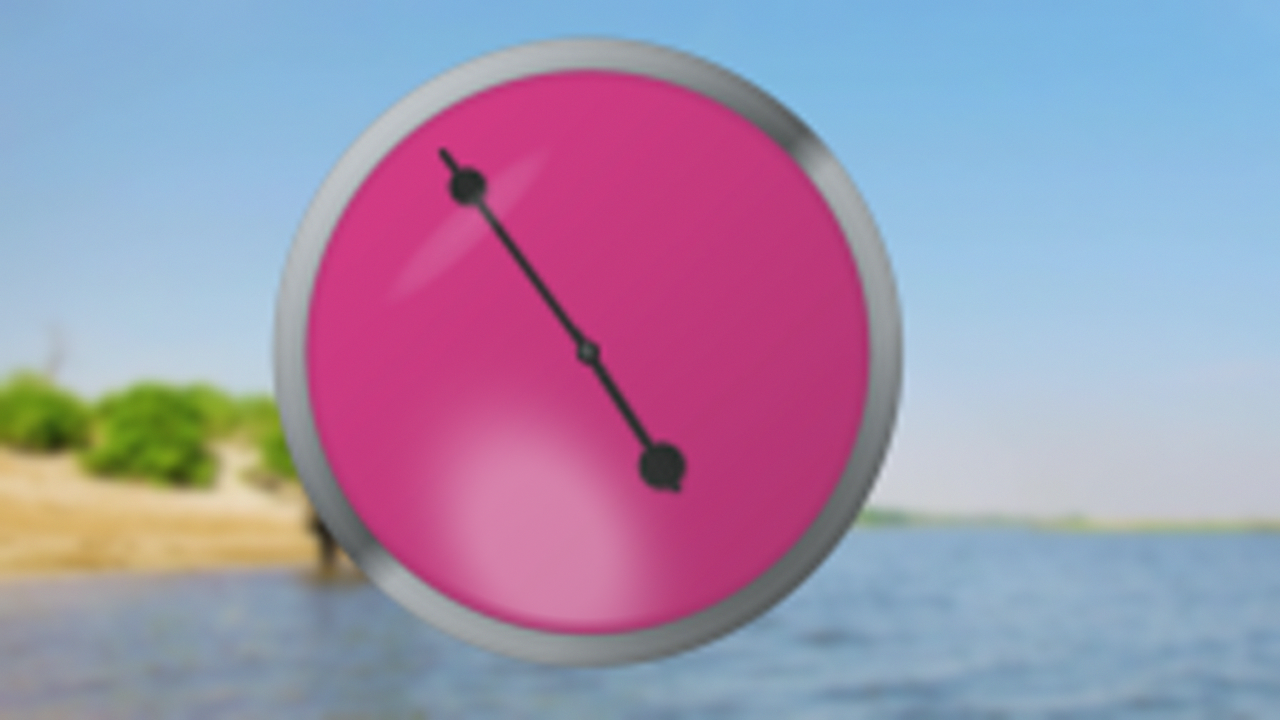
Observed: 4 h 54 min
